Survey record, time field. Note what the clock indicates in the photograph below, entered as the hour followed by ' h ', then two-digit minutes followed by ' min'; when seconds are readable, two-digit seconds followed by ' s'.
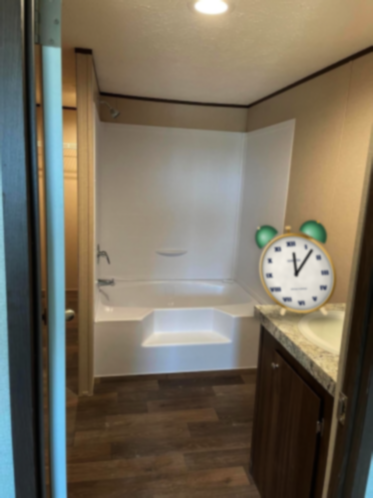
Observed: 12 h 07 min
